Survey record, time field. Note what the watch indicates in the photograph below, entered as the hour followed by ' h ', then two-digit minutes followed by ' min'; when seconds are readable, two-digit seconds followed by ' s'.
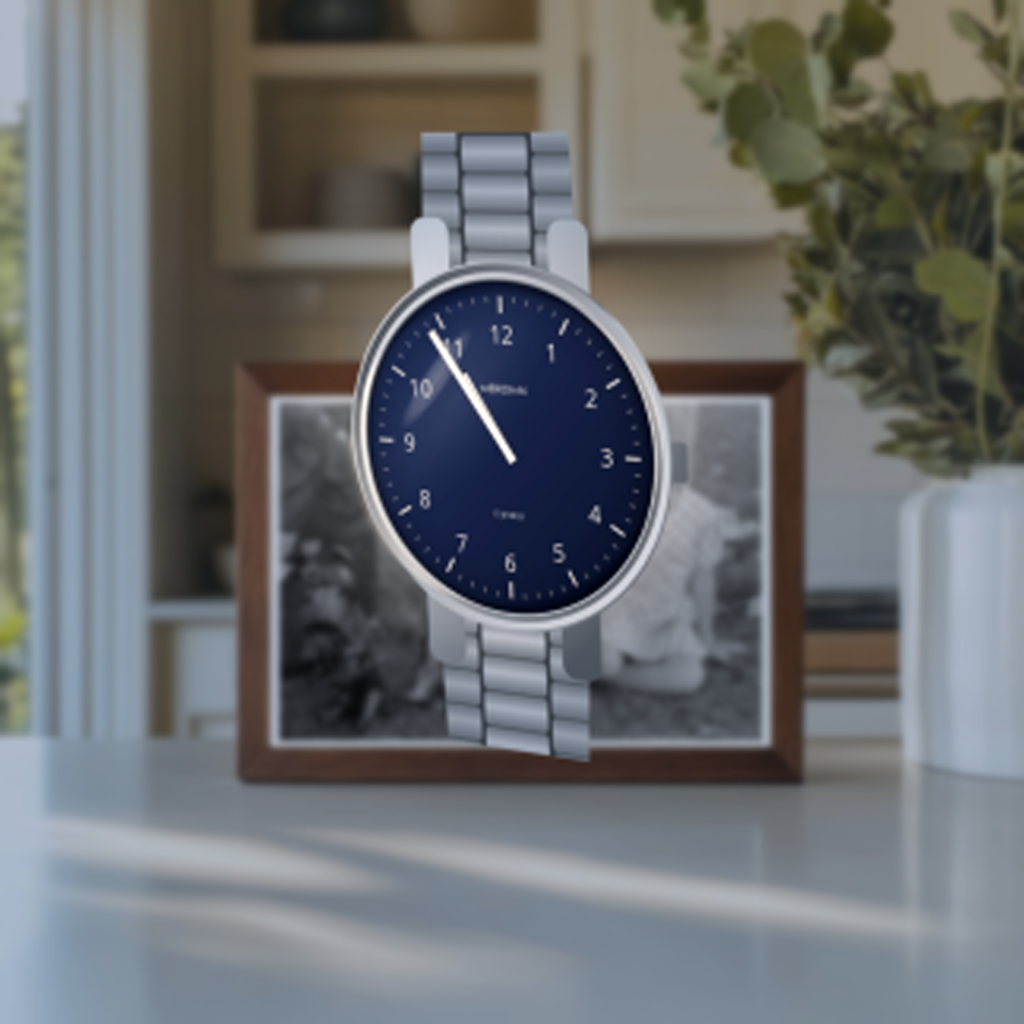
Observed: 10 h 54 min
